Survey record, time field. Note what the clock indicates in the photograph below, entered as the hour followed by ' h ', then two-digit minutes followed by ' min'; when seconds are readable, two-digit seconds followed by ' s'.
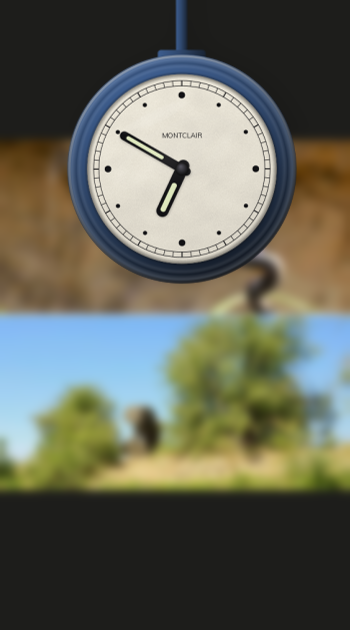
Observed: 6 h 50 min
